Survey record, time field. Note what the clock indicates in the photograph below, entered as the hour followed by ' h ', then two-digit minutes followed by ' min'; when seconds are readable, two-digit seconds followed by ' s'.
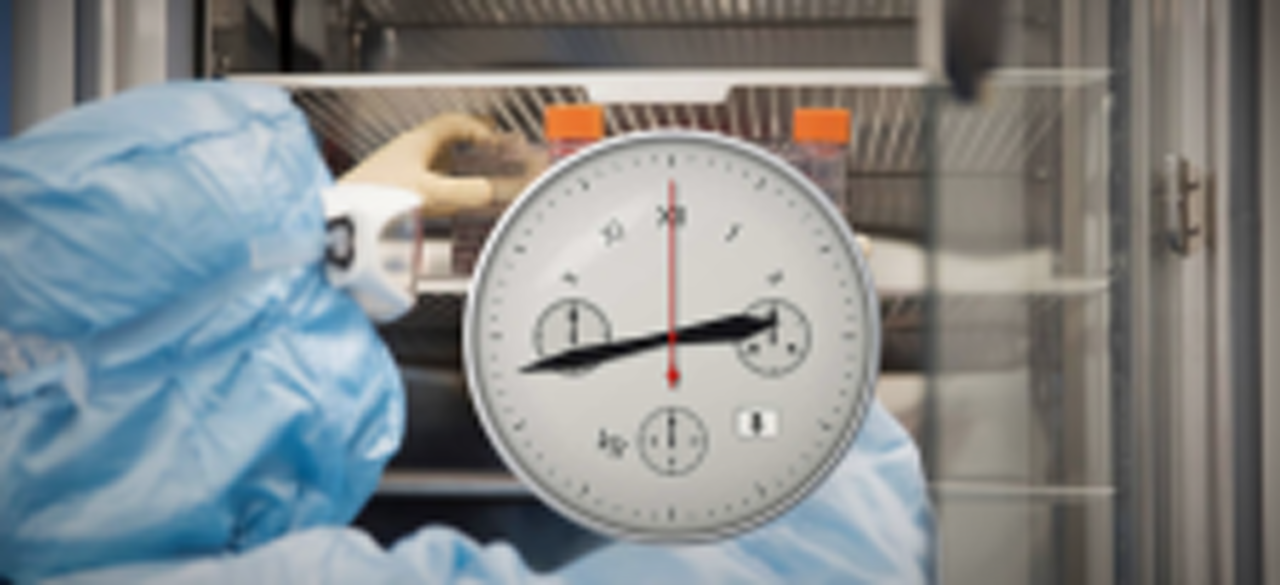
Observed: 2 h 43 min
